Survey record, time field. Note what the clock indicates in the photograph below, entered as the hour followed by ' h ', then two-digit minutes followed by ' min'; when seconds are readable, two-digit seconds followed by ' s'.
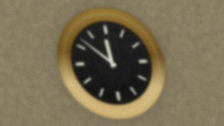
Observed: 11 h 52 min
